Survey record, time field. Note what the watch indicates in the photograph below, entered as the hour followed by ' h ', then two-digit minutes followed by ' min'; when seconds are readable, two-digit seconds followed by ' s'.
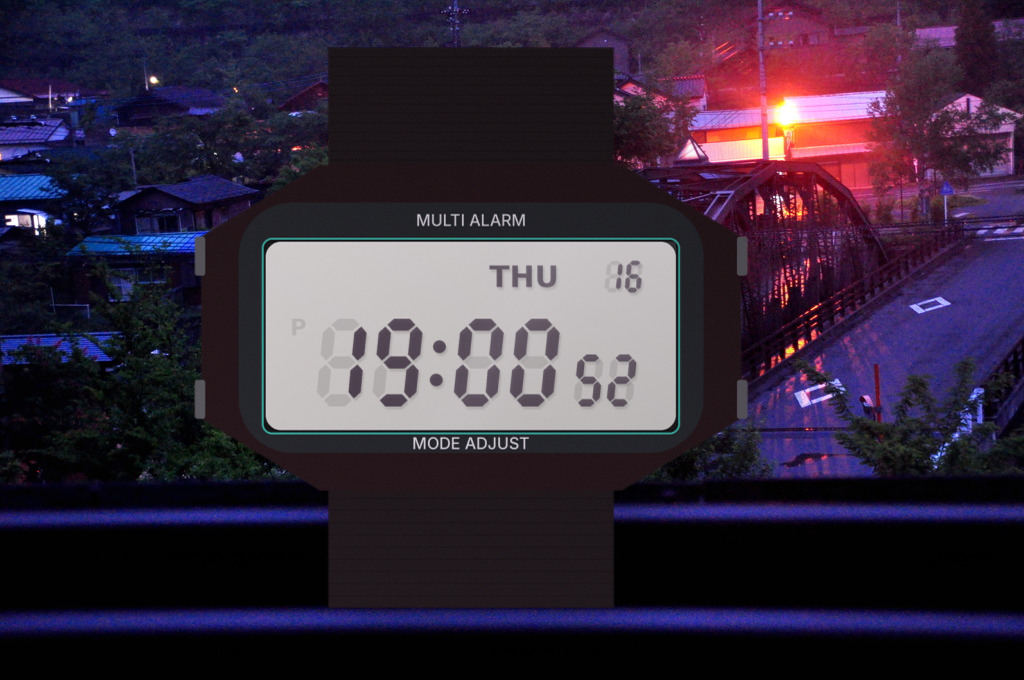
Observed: 19 h 00 min 52 s
